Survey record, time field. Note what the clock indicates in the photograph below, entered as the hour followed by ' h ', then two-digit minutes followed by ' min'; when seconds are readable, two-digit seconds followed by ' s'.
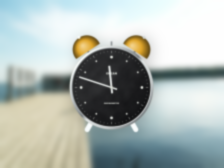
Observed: 11 h 48 min
